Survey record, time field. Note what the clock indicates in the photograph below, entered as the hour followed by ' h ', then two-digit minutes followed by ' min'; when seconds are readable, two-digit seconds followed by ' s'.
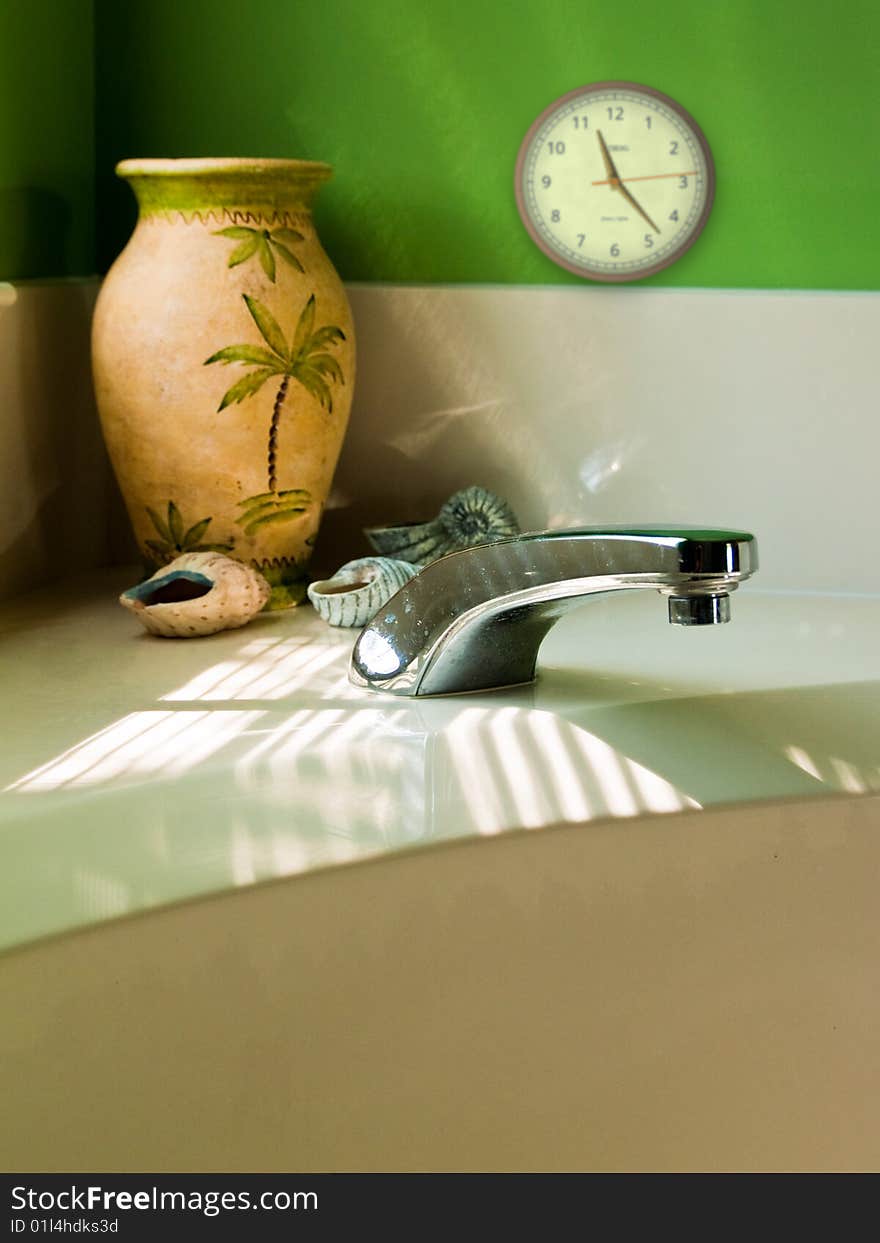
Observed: 11 h 23 min 14 s
